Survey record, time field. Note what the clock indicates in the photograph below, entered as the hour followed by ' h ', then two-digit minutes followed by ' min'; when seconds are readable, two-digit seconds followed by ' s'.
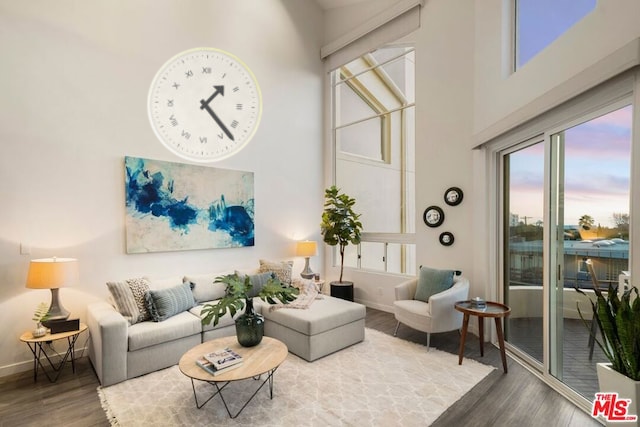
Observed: 1 h 23 min
